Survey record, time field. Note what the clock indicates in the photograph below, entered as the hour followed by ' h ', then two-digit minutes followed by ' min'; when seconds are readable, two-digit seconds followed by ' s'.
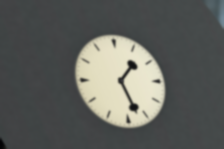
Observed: 1 h 27 min
